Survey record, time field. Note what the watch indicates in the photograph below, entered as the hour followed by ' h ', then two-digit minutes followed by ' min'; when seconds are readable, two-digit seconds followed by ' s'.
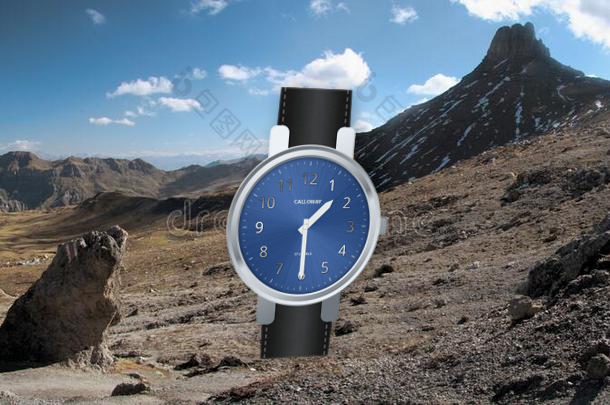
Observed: 1 h 30 min
